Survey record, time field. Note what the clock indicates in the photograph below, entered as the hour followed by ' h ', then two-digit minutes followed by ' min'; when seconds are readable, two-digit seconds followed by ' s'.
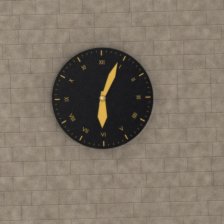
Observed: 6 h 04 min
